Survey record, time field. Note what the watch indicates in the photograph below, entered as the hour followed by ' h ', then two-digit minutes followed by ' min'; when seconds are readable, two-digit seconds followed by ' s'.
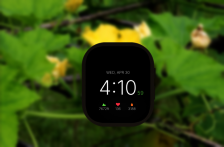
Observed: 4 h 10 min
